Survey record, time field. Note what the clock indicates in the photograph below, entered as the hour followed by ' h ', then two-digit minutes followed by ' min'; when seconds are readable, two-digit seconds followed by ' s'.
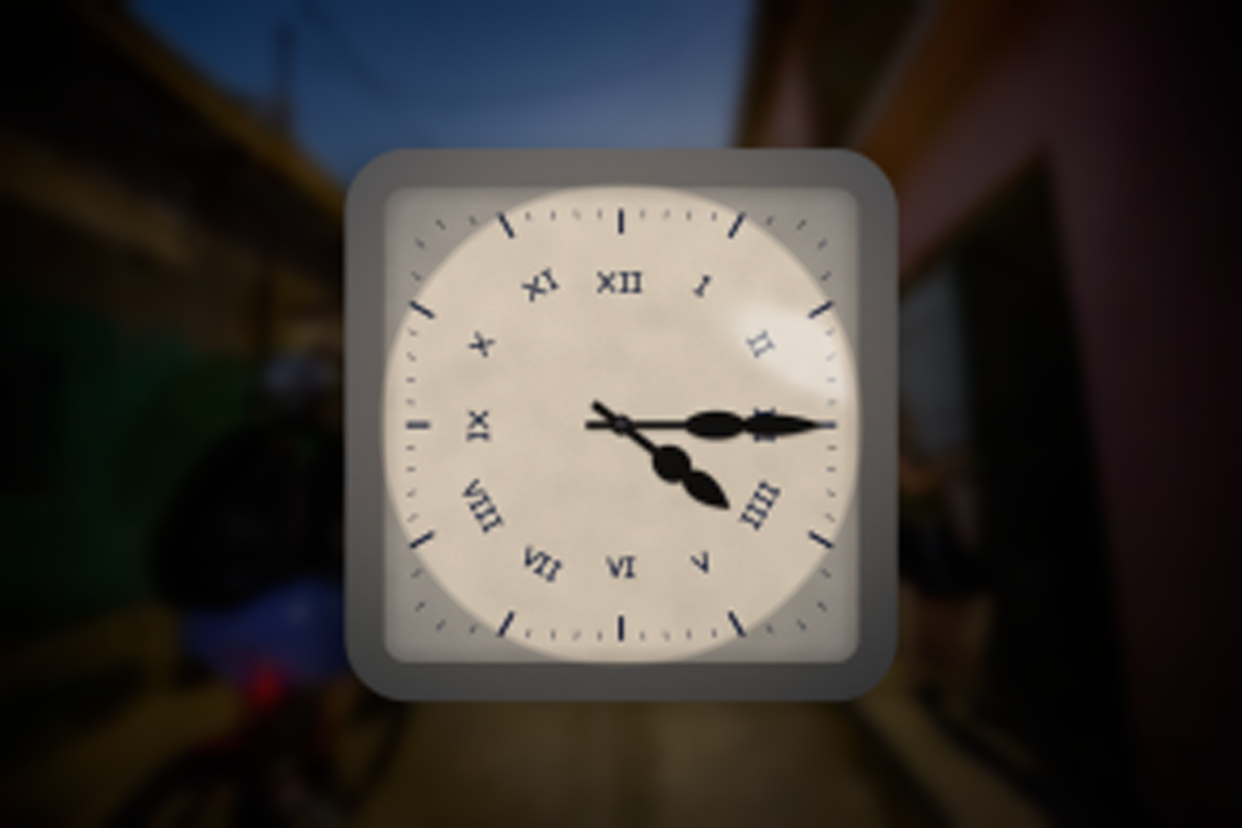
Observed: 4 h 15 min
